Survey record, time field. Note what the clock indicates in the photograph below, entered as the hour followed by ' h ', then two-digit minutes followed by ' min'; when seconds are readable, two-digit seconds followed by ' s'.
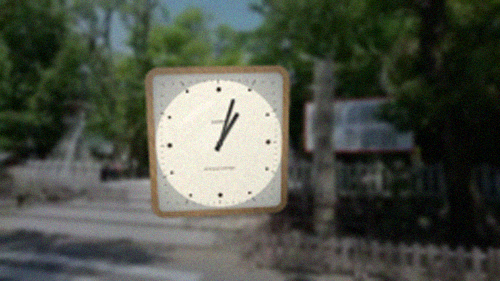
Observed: 1 h 03 min
